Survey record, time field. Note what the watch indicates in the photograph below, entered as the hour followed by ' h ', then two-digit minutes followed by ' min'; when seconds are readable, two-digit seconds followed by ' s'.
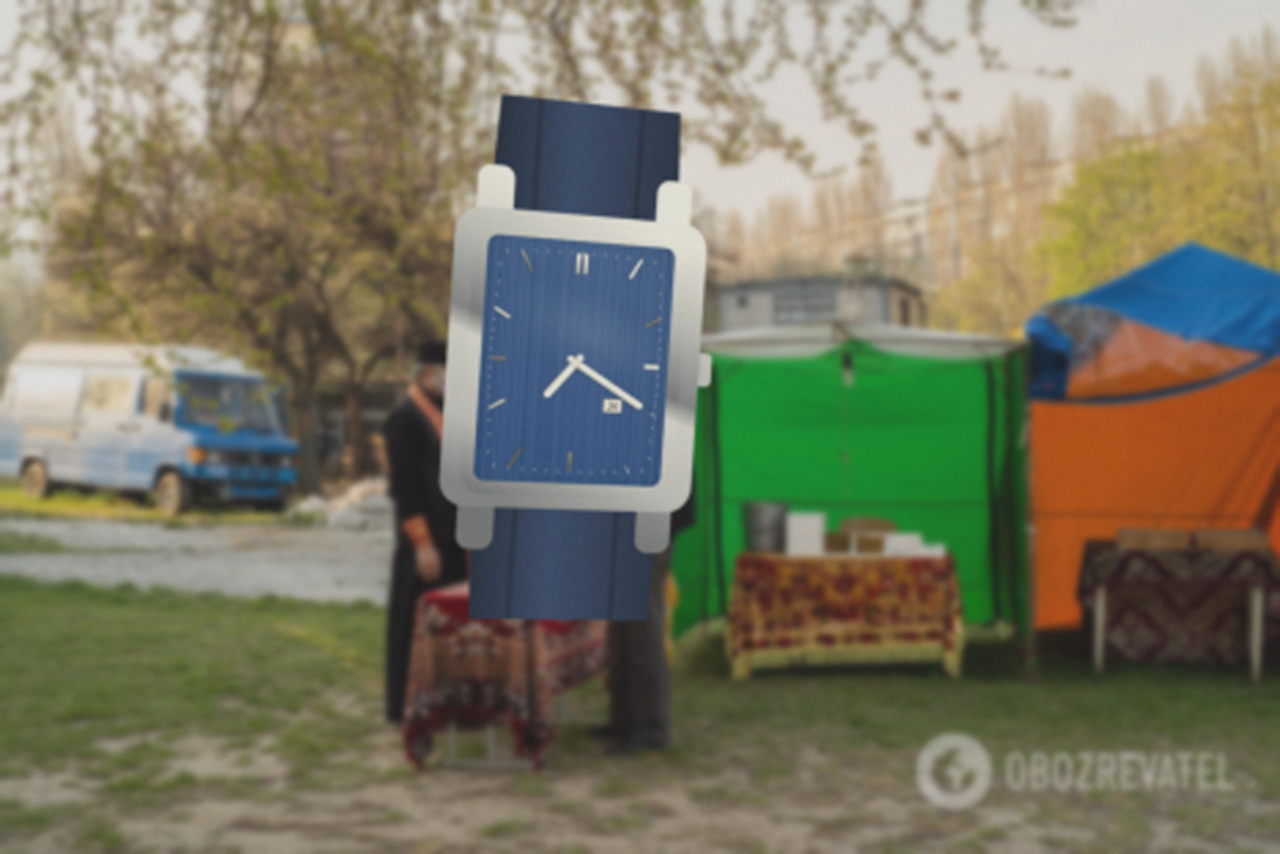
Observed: 7 h 20 min
